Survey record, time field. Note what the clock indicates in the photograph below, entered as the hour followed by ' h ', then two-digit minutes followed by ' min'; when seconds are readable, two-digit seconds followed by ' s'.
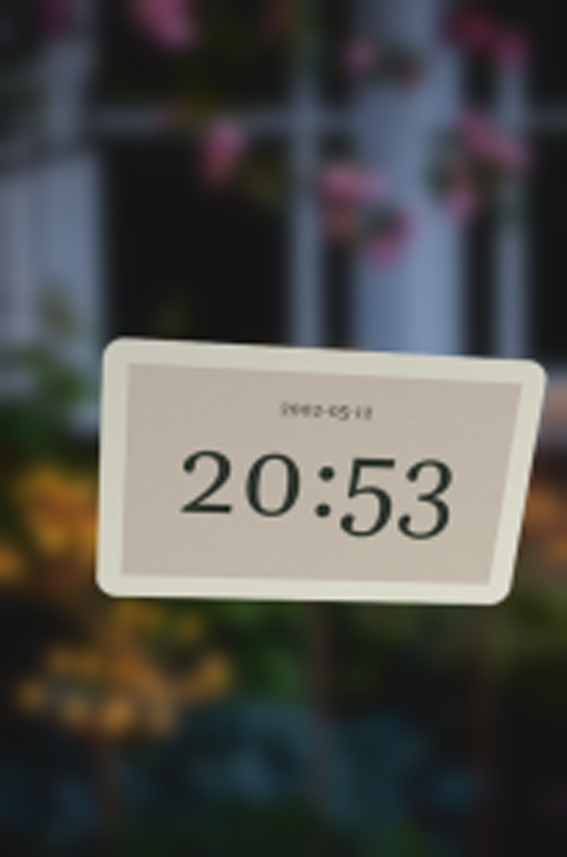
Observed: 20 h 53 min
